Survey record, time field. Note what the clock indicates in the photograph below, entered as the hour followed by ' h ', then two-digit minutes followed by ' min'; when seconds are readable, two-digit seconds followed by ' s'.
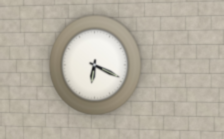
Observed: 6 h 19 min
